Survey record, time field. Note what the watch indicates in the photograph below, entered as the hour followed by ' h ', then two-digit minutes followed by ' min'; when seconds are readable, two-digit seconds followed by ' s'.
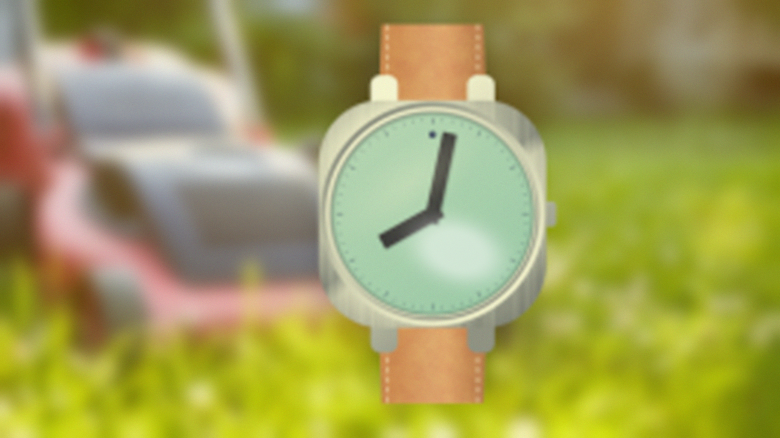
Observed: 8 h 02 min
